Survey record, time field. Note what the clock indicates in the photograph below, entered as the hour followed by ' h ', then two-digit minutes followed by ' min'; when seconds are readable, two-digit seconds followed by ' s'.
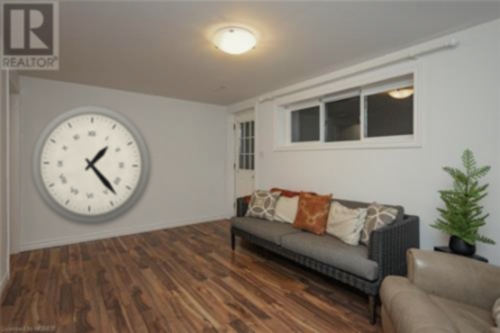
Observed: 1 h 23 min
